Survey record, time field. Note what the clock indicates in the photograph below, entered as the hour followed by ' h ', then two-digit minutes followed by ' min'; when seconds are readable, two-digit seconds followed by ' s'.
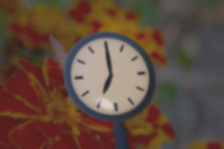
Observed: 7 h 00 min
